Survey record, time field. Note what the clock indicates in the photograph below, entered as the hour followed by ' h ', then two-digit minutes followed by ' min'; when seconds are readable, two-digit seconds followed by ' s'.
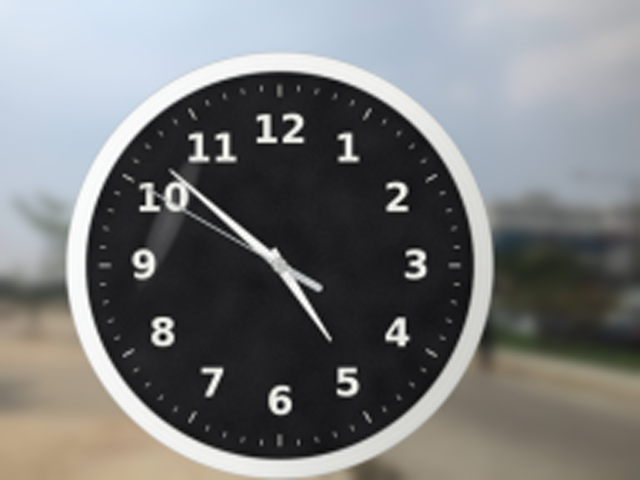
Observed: 4 h 51 min 50 s
